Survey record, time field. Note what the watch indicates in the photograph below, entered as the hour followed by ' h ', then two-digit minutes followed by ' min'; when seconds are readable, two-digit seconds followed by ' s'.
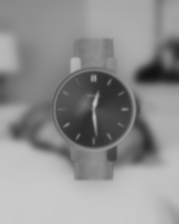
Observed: 12 h 29 min
